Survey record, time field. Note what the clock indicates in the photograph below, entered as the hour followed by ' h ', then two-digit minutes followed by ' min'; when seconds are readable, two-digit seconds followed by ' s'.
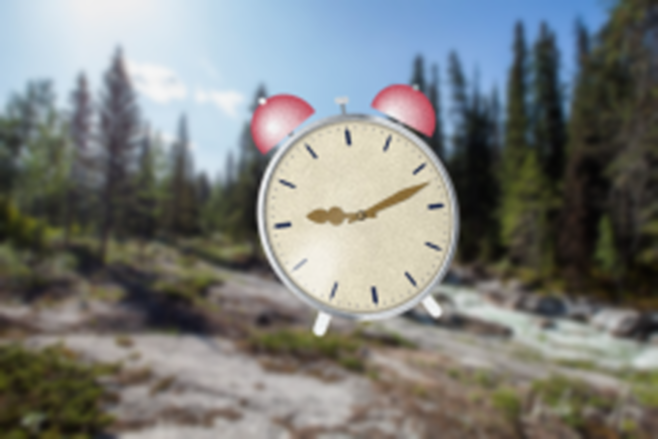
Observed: 9 h 12 min
